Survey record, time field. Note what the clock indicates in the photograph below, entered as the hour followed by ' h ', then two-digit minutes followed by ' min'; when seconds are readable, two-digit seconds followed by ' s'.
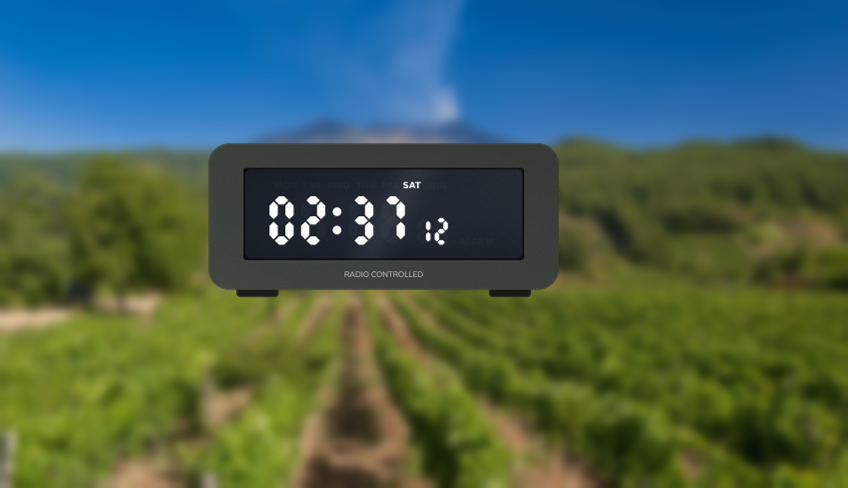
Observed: 2 h 37 min 12 s
